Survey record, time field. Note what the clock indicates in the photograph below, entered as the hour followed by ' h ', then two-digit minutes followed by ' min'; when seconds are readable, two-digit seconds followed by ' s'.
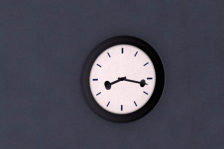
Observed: 8 h 17 min
